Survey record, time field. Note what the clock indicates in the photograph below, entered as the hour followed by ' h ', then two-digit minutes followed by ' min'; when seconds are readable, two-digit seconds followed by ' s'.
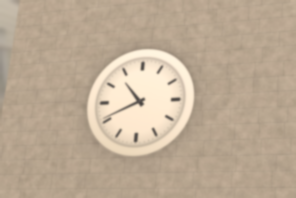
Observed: 10 h 41 min
